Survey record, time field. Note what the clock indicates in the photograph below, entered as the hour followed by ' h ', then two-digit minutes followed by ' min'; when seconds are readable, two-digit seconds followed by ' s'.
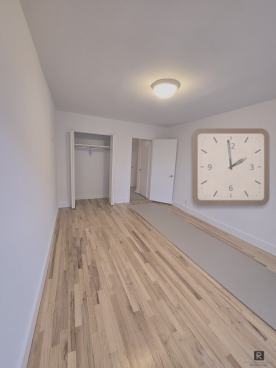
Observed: 1 h 59 min
